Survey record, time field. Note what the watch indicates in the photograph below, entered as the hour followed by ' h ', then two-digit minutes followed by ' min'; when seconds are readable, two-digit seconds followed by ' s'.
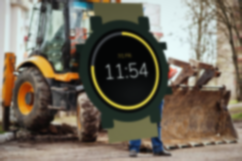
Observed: 11 h 54 min
